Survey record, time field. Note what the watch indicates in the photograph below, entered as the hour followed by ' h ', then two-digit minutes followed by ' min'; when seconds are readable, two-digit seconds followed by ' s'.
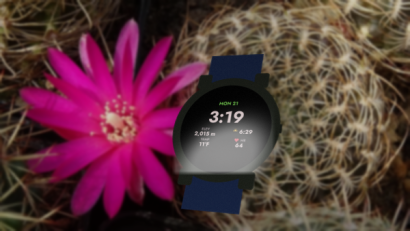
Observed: 3 h 19 min
